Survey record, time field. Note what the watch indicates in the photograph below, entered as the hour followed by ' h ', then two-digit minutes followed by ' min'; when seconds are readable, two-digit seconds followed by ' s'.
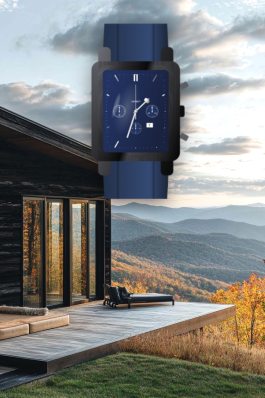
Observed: 1 h 33 min
